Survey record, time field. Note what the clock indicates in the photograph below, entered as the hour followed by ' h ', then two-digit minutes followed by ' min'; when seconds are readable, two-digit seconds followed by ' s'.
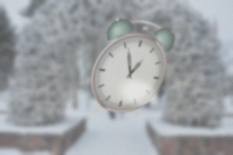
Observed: 12 h 56 min
